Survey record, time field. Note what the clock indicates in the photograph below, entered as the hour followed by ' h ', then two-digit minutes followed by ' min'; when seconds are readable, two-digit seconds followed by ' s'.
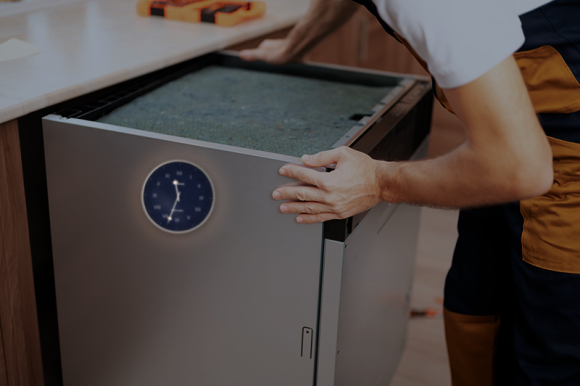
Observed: 11 h 33 min
